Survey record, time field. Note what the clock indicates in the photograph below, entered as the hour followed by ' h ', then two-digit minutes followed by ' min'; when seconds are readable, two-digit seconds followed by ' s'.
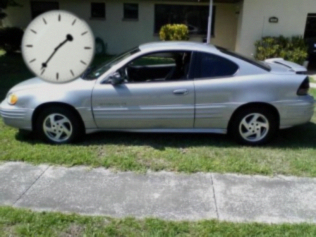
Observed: 1 h 36 min
